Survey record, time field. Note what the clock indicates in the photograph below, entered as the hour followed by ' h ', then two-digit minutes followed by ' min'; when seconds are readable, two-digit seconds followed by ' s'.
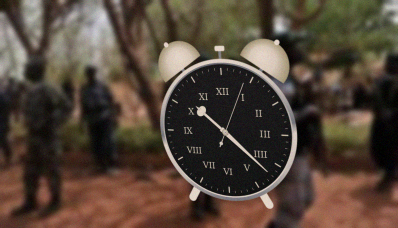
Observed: 10 h 22 min 04 s
